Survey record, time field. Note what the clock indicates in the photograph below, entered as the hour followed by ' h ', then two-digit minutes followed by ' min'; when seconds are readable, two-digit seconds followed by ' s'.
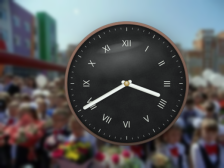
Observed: 3 h 40 min
